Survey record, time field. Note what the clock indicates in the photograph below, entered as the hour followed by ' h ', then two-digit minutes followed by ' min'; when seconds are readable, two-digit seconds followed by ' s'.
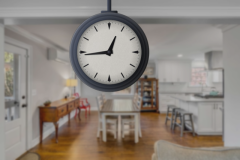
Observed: 12 h 44 min
